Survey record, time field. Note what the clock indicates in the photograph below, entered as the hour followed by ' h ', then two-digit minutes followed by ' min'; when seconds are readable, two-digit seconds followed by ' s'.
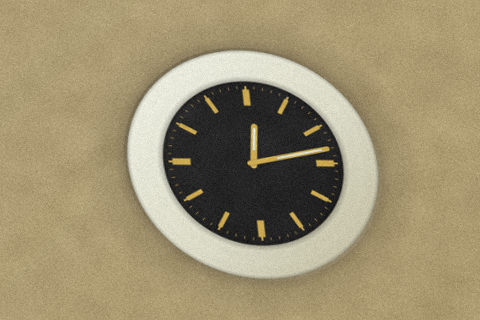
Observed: 12 h 13 min
